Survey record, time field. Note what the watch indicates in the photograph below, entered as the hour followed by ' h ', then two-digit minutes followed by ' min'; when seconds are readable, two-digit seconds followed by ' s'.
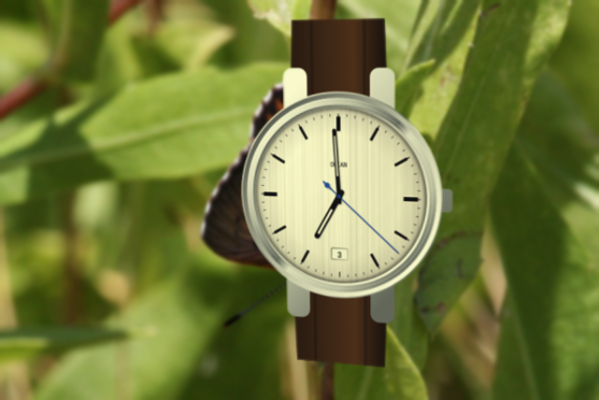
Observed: 6 h 59 min 22 s
